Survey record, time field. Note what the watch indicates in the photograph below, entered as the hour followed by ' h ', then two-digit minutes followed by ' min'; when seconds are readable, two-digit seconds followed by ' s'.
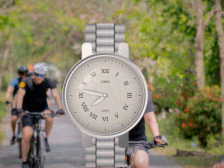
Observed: 7 h 47 min
